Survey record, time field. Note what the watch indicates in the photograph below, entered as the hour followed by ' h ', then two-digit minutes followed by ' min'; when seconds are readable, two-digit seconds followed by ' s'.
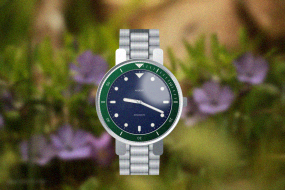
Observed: 9 h 19 min
